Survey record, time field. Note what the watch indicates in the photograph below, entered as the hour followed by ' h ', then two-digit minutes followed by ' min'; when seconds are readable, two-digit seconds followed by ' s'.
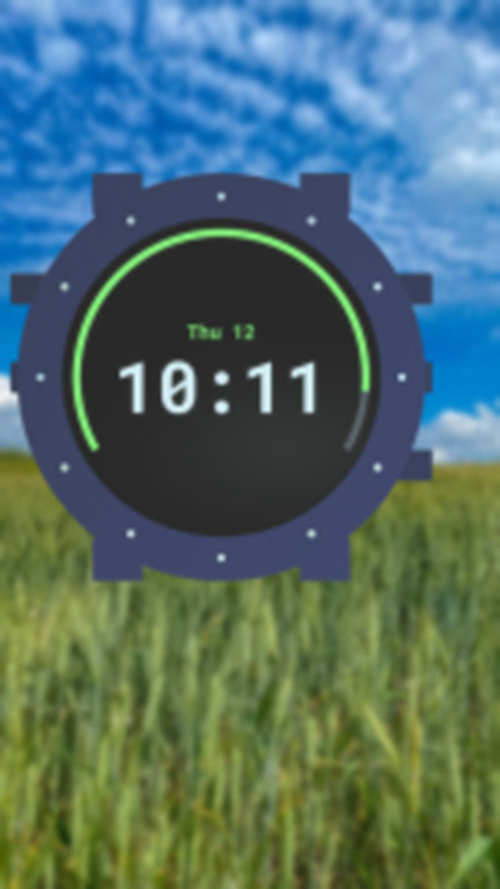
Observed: 10 h 11 min
